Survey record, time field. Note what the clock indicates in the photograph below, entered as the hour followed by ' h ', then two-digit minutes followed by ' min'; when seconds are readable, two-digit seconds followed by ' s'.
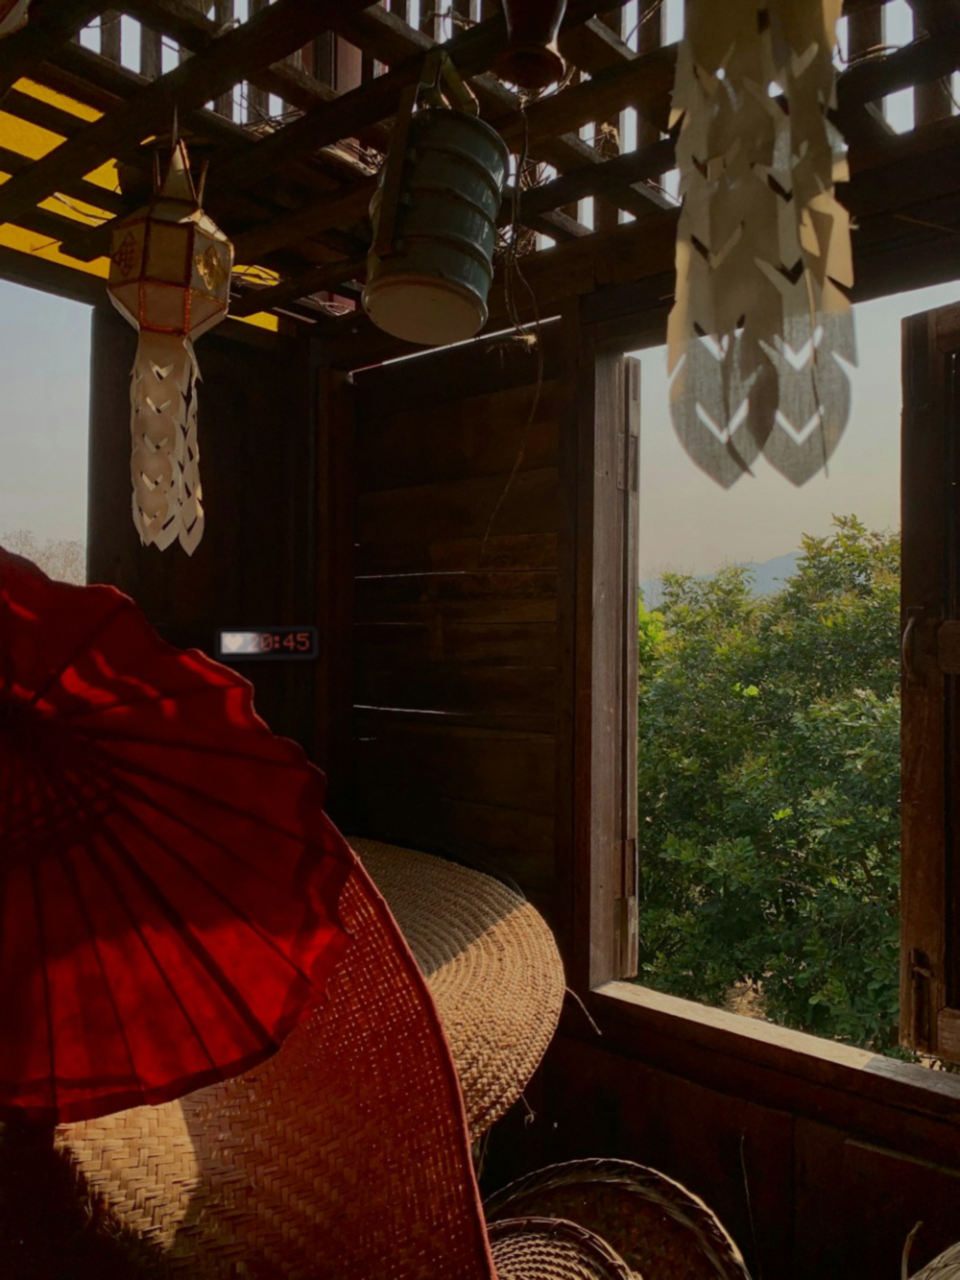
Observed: 20 h 45 min
